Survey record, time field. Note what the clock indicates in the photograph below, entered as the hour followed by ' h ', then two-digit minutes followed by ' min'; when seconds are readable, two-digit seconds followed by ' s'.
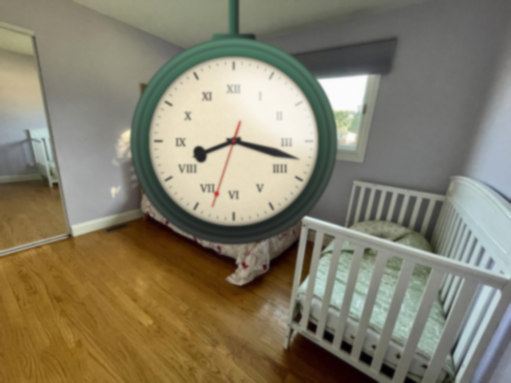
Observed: 8 h 17 min 33 s
